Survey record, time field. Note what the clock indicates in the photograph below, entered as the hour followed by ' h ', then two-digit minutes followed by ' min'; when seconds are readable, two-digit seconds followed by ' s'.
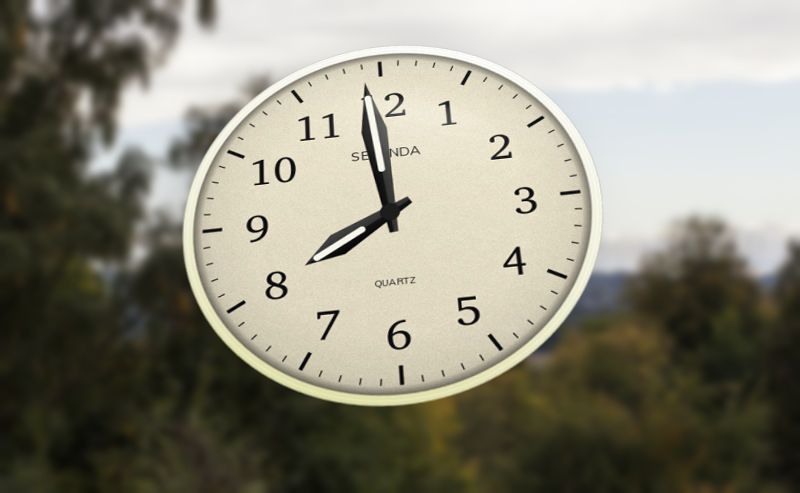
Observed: 7 h 59 min
